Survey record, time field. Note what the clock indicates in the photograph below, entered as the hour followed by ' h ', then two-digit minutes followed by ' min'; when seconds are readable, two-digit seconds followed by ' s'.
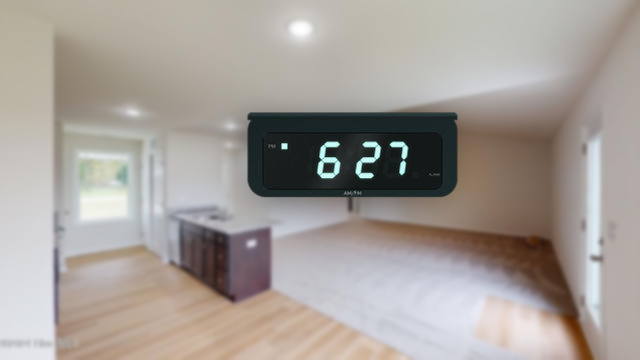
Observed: 6 h 27 min
